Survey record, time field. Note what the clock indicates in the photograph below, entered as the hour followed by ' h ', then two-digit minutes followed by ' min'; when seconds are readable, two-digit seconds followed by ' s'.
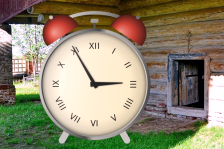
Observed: 2 h 55 min
